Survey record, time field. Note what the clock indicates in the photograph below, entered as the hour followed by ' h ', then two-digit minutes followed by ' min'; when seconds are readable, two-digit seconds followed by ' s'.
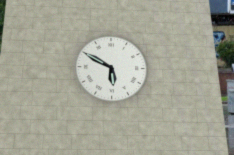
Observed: 5 h 50 min
